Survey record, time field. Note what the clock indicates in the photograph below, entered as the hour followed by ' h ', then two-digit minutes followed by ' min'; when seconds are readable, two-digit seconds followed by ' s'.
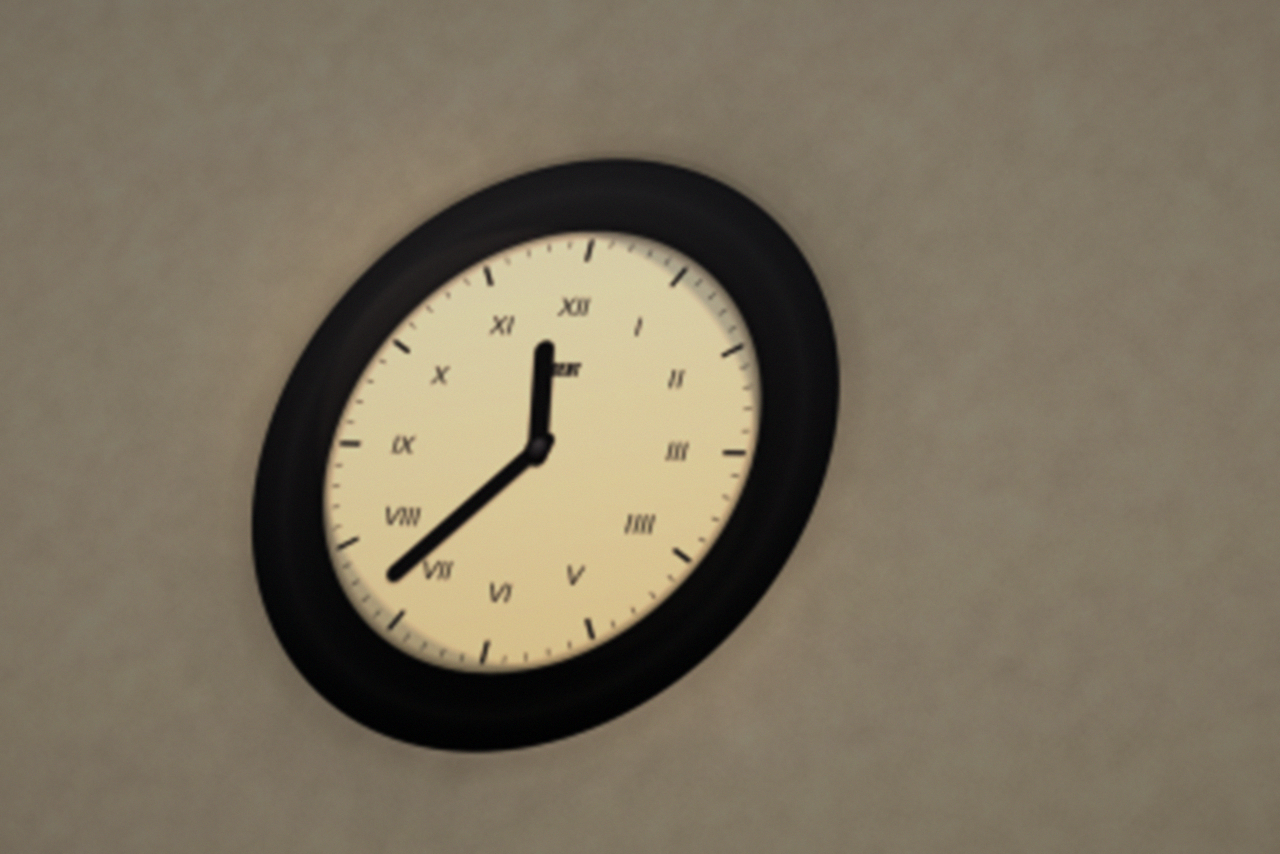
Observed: 11 h 37 min
